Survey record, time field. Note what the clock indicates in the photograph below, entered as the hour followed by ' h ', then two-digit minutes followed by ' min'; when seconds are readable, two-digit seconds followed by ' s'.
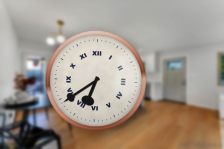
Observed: 6 h 39 min
